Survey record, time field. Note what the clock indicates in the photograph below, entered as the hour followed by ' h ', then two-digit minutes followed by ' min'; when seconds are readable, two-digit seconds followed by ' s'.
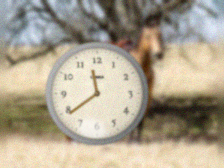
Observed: 11 h 39 min
